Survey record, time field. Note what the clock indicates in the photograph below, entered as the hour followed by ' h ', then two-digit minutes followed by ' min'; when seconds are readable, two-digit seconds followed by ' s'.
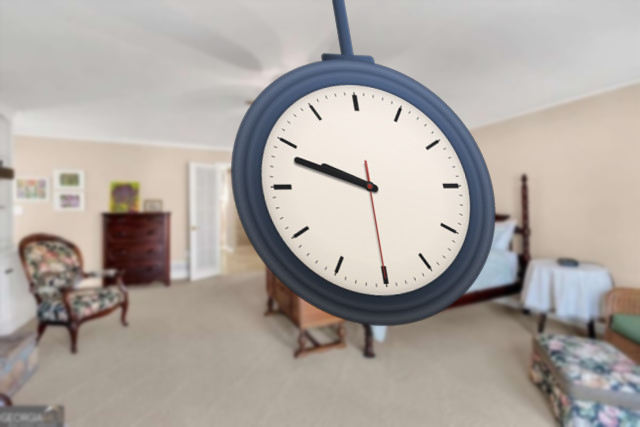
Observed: 9 h 48 min 30 s
